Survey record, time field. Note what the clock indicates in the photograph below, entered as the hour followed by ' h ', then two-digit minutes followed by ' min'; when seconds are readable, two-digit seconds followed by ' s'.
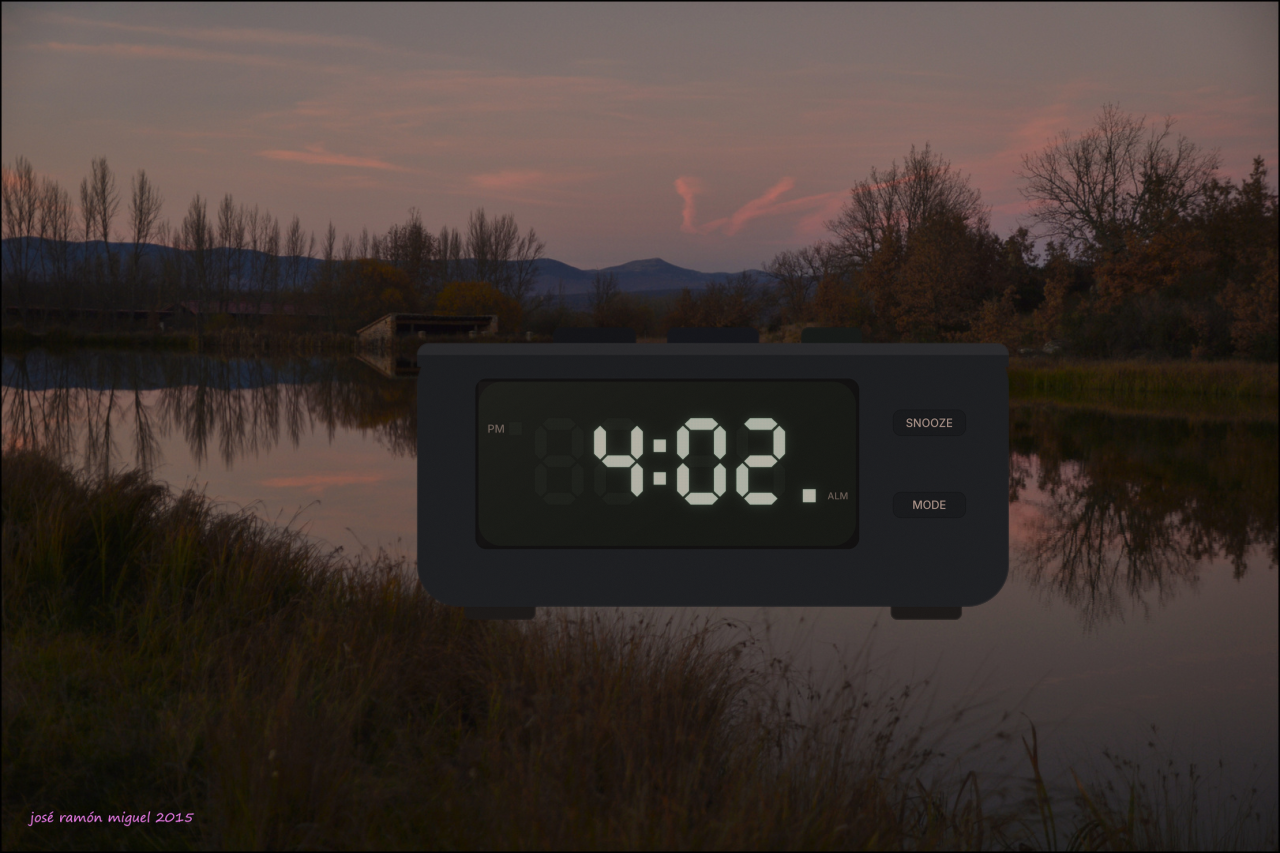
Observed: 4 h 02 min
